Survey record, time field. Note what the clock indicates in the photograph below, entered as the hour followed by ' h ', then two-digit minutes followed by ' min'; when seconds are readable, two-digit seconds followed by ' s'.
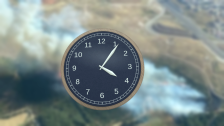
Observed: 4 h 06 min
